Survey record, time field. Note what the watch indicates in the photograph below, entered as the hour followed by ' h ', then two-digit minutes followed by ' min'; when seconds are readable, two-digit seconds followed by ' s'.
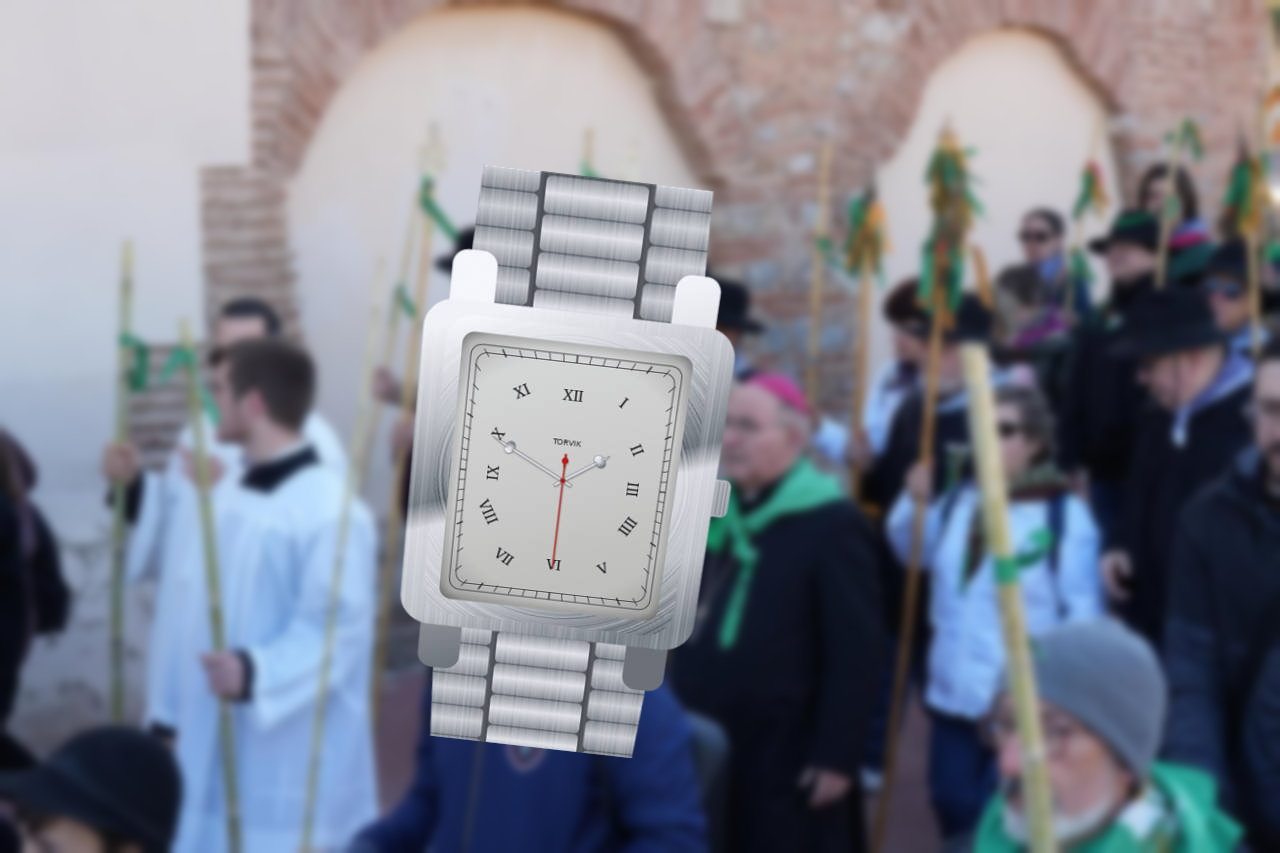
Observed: 1 h 49 min 30 s
